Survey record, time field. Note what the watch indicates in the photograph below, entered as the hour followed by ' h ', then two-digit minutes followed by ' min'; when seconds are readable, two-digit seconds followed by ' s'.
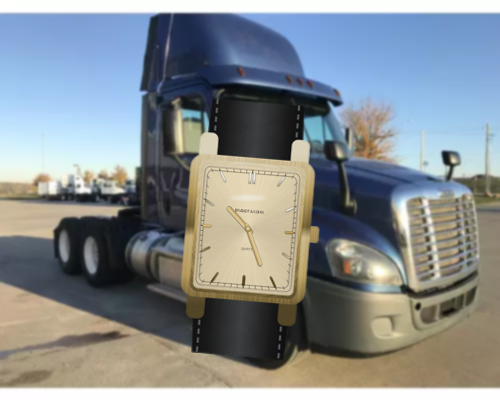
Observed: 10 h 26 min
